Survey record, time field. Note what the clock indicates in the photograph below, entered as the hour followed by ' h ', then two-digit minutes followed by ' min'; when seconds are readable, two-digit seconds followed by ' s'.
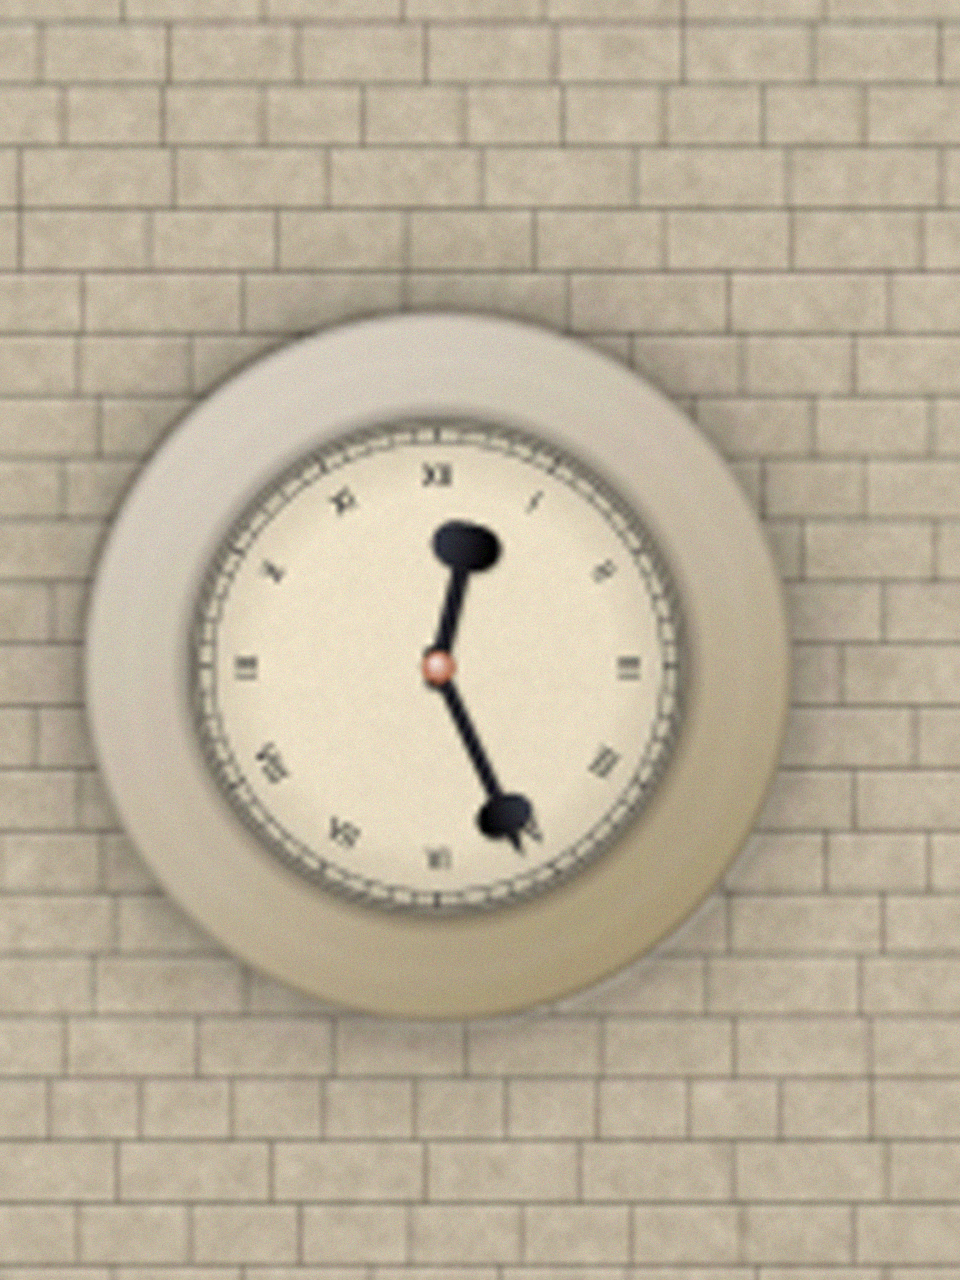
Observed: 12 h 26 min
